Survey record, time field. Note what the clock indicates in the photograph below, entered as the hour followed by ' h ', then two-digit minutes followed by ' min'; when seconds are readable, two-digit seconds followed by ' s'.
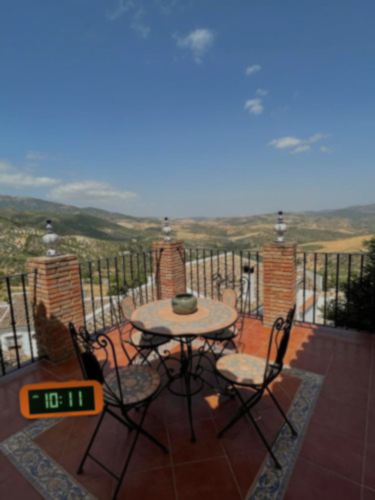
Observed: 10 h 11 min
